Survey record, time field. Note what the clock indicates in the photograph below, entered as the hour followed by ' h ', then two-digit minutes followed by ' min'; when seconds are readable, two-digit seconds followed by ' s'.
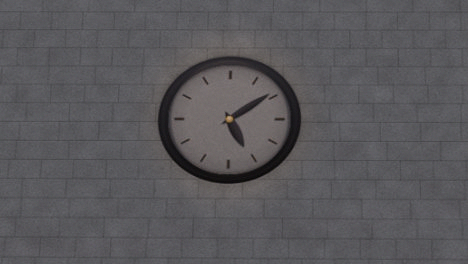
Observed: 5 h 09 min
